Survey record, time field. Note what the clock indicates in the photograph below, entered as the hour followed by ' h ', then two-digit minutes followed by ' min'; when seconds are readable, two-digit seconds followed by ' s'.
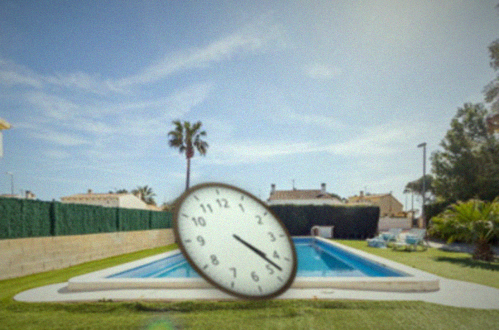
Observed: 4 h 23 min
